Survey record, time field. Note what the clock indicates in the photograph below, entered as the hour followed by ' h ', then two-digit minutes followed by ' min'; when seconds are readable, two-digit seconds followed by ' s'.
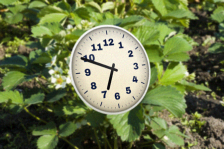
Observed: 6 h 49 min
